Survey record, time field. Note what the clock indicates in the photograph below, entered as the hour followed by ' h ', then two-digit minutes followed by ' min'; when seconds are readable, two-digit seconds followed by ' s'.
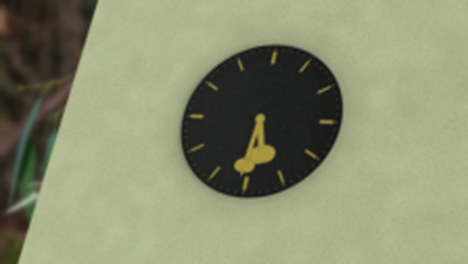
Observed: 5 h 31 min
